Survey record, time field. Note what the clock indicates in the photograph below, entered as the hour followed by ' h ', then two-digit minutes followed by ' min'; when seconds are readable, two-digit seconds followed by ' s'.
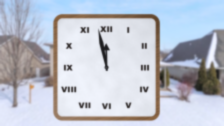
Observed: 11 h 58 min
